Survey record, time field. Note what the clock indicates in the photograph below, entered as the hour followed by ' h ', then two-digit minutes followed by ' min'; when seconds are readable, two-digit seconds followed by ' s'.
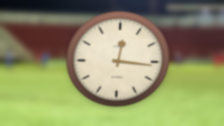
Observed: 12 h 16 min
